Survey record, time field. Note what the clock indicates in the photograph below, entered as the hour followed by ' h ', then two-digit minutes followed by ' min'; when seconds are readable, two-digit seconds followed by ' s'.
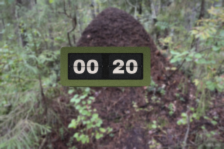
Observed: 0 h 20 min
